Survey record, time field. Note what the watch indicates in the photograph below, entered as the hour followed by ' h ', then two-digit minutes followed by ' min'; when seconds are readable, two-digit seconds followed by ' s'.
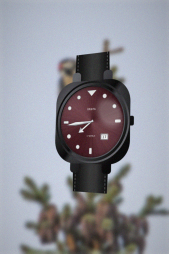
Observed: 7 h 44 min
